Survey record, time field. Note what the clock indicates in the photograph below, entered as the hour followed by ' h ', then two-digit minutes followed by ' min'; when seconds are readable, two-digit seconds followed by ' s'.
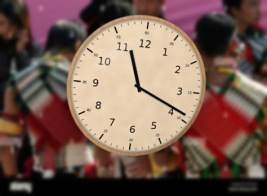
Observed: 11 h 19 min
